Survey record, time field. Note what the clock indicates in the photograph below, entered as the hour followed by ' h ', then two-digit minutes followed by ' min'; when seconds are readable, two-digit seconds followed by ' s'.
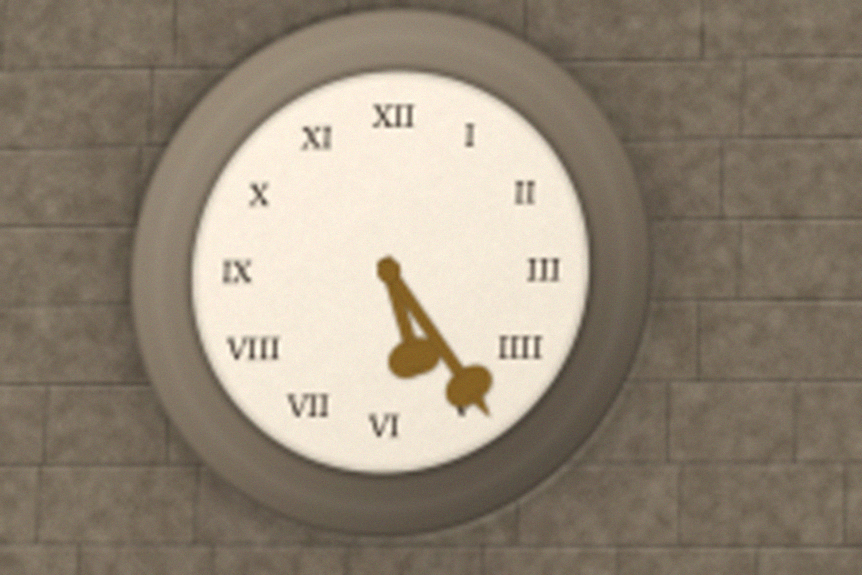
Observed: 5 h 24 min
